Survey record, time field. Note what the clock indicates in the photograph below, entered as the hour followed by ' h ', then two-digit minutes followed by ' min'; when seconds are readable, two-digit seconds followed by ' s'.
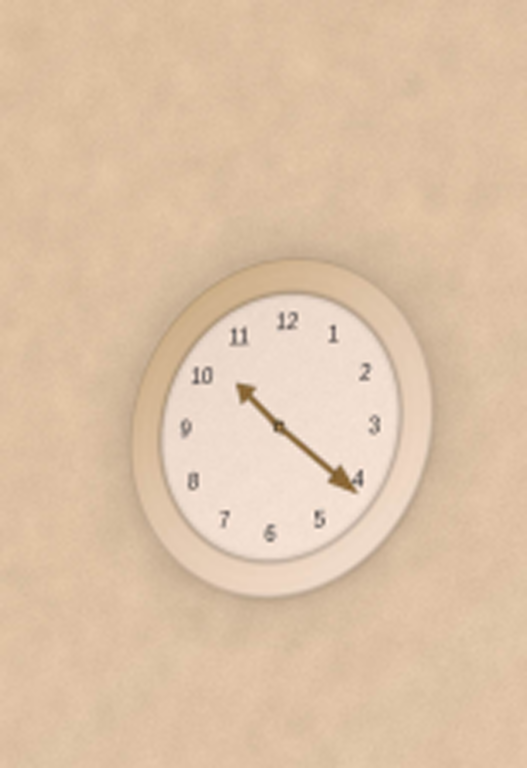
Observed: 10 h 21 min
